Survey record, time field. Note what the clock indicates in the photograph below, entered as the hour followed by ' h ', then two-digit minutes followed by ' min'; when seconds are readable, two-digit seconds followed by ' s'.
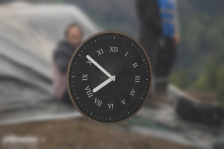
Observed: 7 h 51 min
